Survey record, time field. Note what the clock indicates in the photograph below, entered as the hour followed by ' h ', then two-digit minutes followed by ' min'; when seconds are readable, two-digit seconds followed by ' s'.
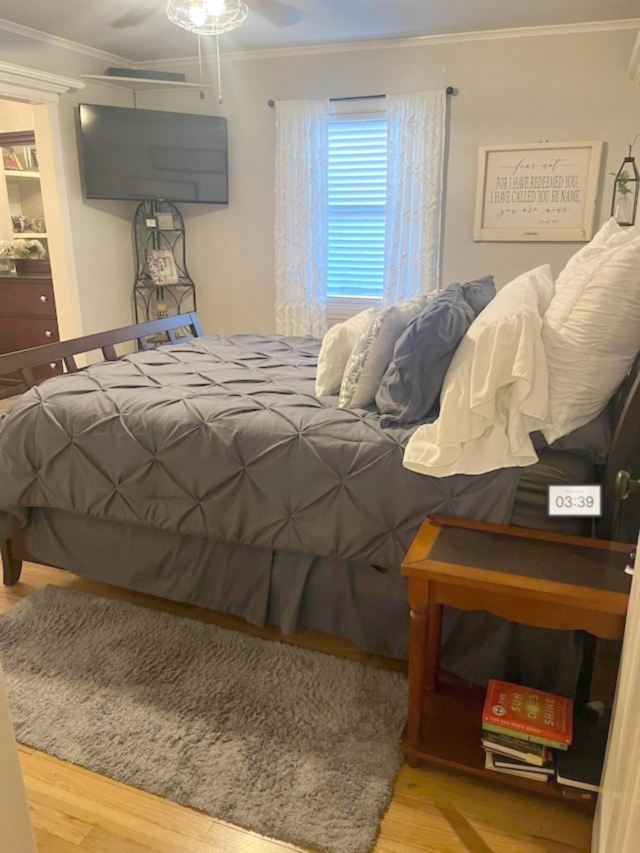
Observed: 3 h 39 min
